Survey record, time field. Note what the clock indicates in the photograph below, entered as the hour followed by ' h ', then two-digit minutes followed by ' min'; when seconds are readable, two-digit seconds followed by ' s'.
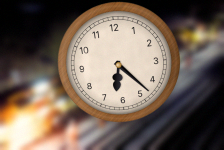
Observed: 6 h 23 min
